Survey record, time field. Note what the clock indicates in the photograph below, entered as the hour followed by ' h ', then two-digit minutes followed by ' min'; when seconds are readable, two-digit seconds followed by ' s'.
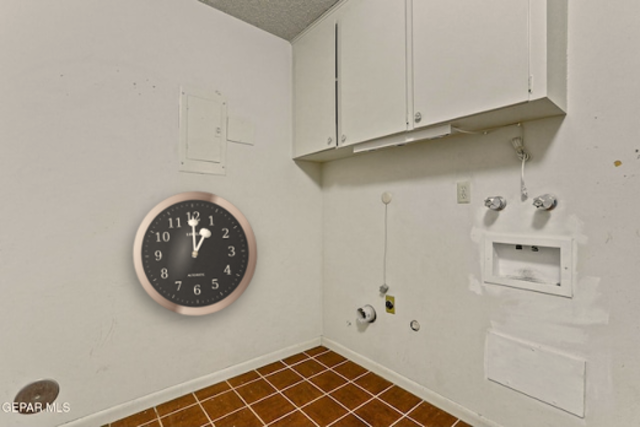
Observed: 1 h 00 min
